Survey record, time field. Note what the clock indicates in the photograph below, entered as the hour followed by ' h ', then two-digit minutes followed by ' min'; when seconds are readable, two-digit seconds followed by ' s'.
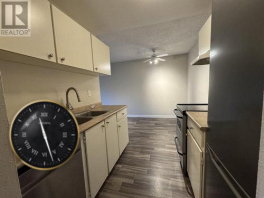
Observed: 11 h 27 min
